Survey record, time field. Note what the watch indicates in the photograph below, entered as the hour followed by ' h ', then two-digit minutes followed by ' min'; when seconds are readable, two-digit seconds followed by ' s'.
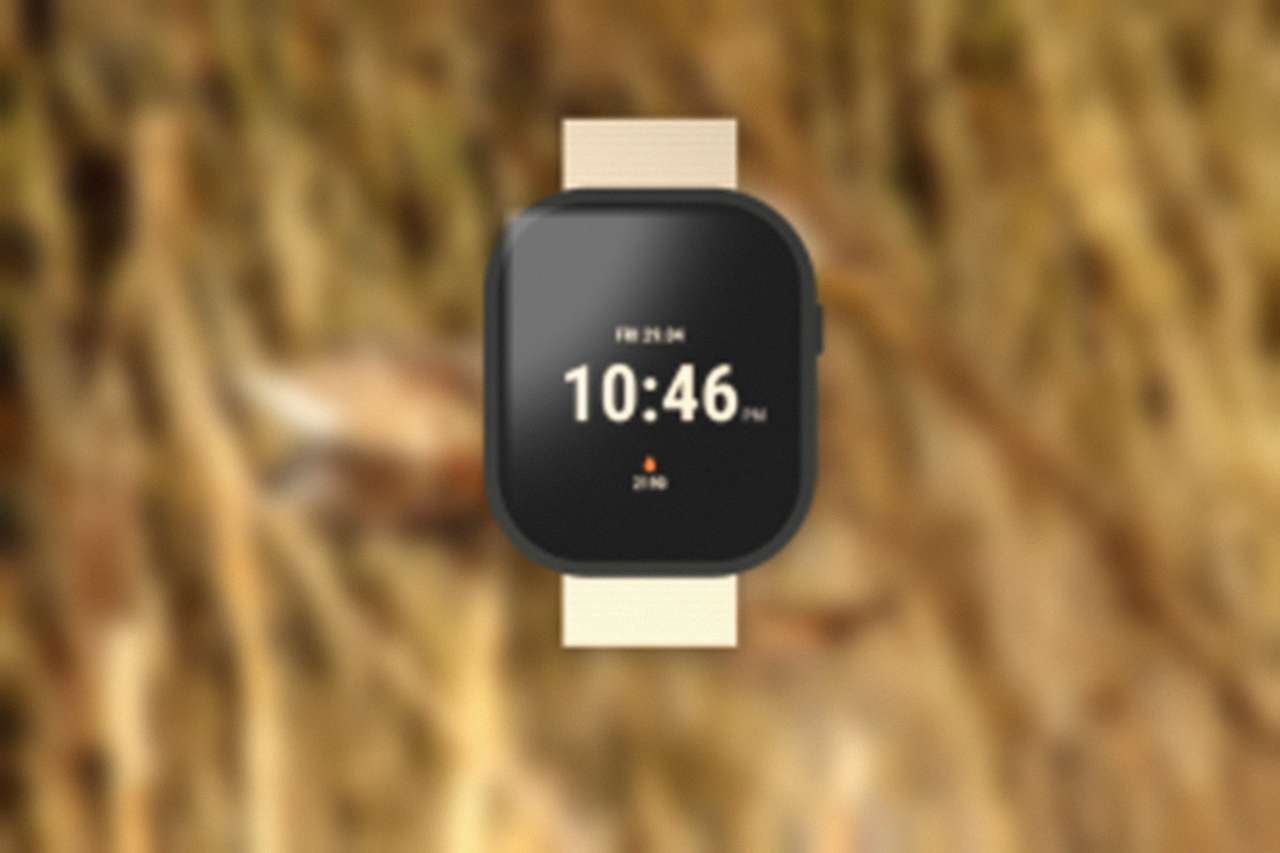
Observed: 10 h 46 min
